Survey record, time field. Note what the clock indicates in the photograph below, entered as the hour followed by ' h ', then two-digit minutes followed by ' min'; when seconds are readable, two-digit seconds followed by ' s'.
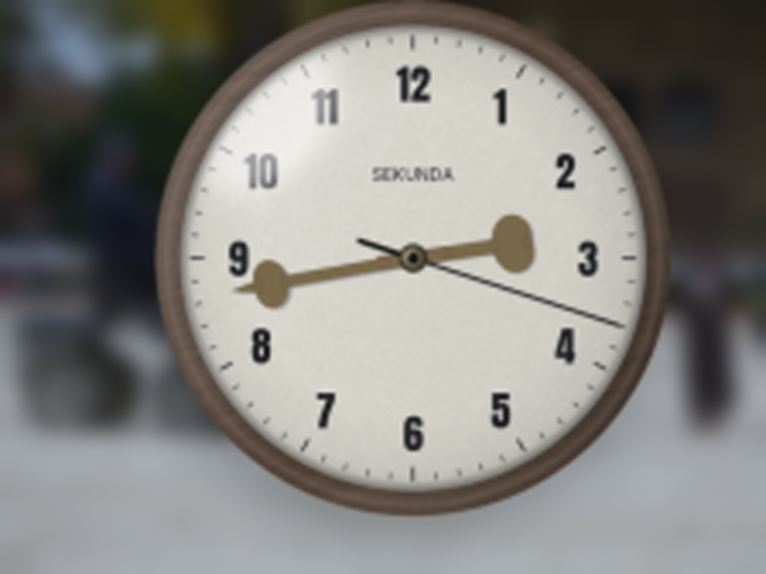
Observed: 2 h 43 min 18 s
